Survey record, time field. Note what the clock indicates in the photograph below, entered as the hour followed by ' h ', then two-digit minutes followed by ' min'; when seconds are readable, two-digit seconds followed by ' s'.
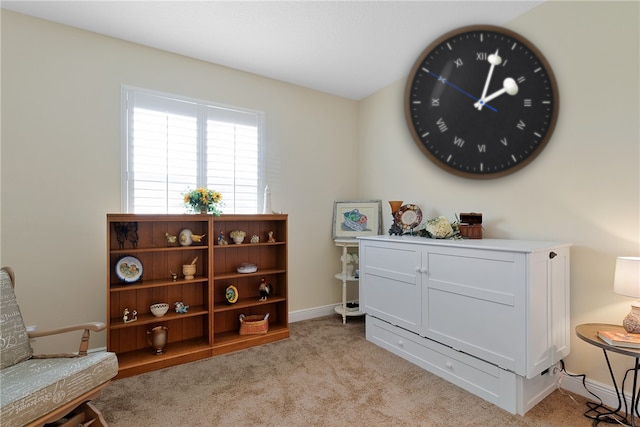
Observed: 2 h 02 min 50 s
